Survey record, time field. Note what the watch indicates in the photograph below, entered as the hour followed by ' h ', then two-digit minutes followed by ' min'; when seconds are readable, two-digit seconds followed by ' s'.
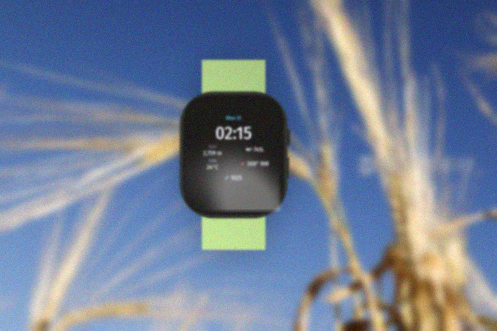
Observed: 2 h 15 min
